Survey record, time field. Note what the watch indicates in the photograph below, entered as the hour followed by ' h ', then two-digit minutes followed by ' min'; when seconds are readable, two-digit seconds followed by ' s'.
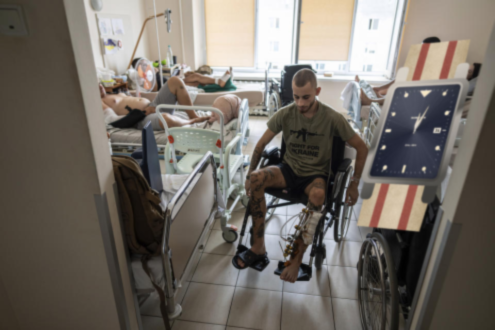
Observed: 12 h 03 min
